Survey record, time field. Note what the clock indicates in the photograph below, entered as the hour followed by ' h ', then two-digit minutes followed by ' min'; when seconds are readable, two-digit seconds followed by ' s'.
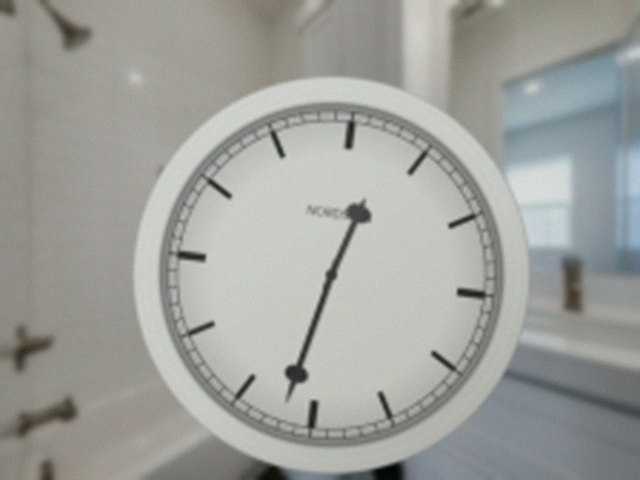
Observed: 12 h 32 min
